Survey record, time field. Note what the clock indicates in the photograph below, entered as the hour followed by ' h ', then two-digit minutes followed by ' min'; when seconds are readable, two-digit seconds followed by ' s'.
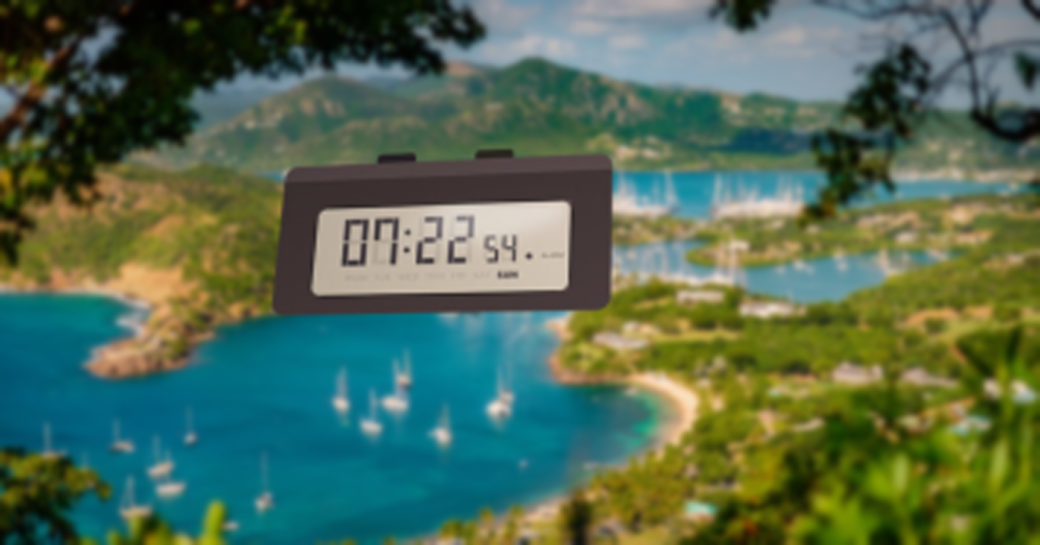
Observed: 7 h 22 min 54 s
